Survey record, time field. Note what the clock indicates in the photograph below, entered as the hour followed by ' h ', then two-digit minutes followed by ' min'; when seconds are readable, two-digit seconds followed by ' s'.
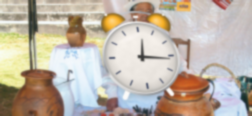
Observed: 12 h 16 min
